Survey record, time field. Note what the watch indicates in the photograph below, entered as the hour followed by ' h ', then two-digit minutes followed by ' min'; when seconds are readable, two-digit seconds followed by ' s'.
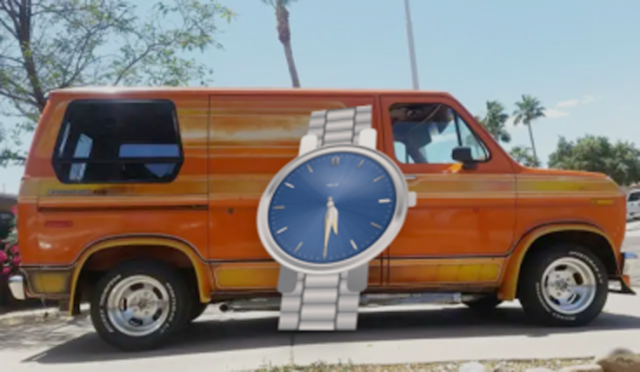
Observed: 5 h 30 min
